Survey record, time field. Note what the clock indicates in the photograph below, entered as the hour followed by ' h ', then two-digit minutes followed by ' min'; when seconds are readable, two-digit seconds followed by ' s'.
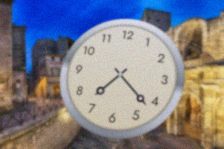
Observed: 7 h 22 min
